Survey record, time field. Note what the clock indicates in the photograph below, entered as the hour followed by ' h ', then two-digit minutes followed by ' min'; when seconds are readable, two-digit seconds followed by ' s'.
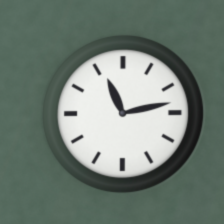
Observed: 11 h 13 min
